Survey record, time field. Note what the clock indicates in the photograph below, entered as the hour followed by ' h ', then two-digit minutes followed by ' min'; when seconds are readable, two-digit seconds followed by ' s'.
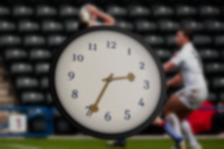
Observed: 2 h 34 min
